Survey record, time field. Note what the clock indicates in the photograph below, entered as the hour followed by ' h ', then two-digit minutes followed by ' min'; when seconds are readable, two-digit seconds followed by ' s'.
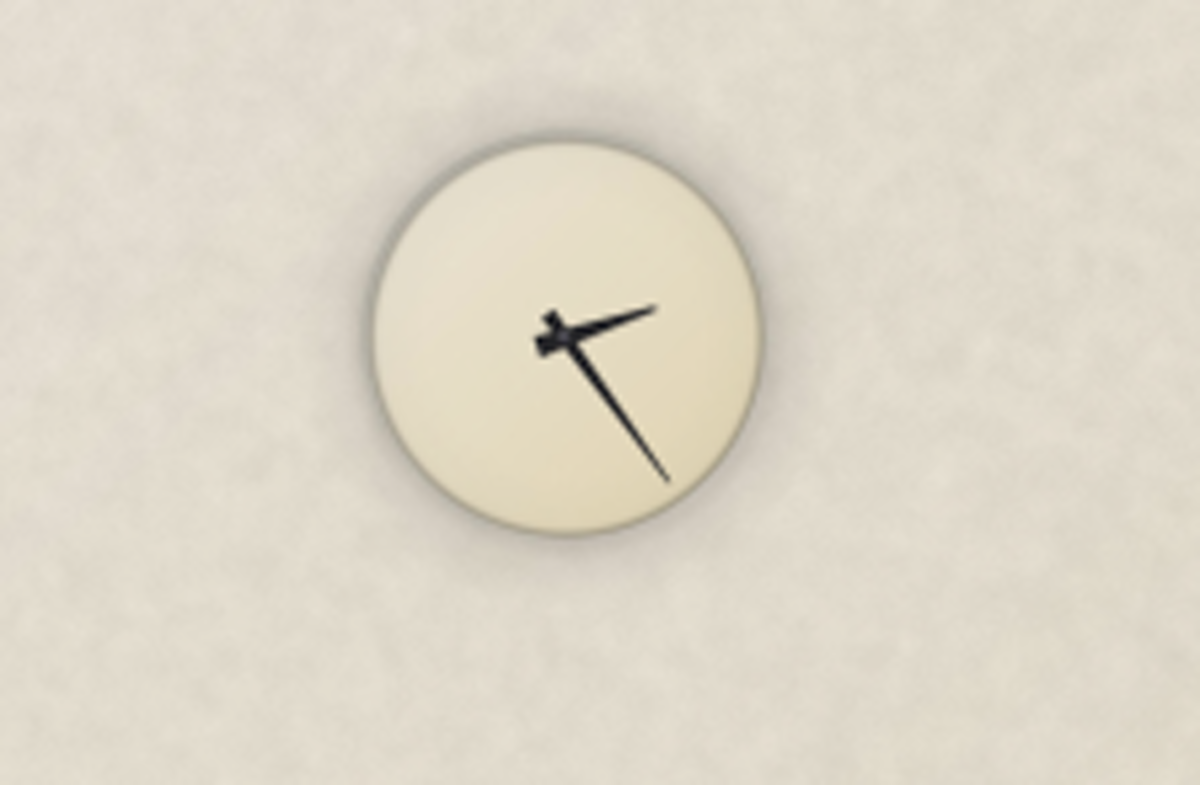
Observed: 2 h 24 min
